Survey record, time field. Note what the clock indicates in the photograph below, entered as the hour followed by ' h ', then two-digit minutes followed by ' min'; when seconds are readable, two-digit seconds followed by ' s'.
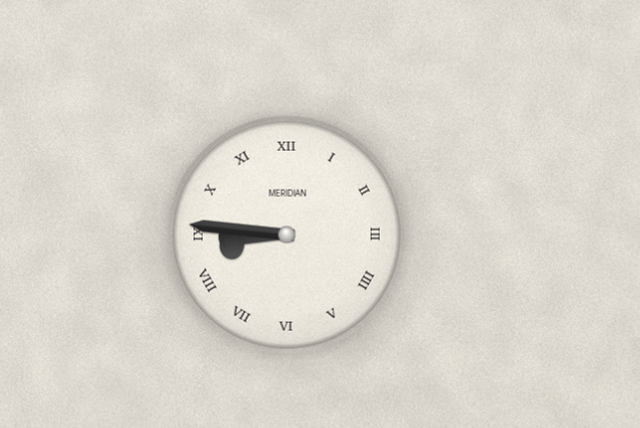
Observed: 8 h 46 min
